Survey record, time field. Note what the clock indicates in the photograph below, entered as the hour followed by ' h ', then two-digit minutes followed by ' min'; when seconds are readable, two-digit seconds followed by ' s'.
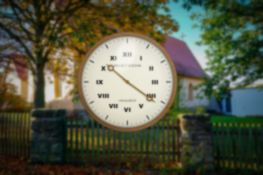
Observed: 10 h 21 min
